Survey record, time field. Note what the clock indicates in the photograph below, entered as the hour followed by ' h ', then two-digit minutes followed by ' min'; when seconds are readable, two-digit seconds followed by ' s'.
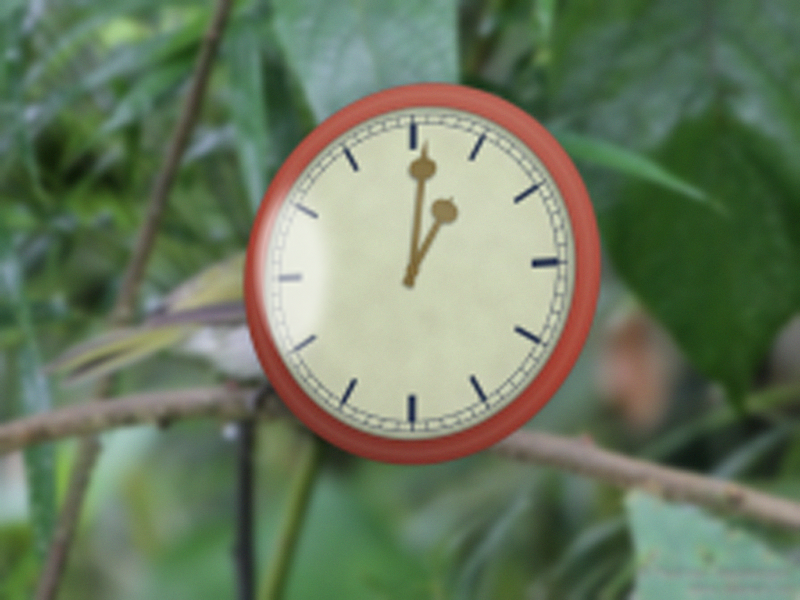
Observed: 1 h 01 min
